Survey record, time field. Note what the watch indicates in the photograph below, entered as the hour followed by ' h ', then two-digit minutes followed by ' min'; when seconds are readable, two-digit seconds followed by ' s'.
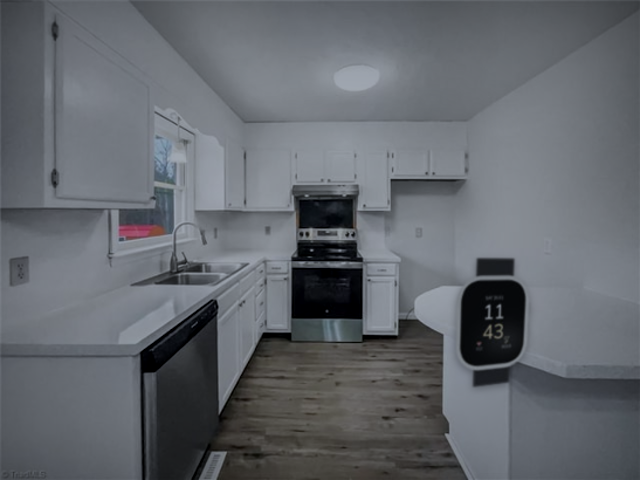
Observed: 11 h 43 min
